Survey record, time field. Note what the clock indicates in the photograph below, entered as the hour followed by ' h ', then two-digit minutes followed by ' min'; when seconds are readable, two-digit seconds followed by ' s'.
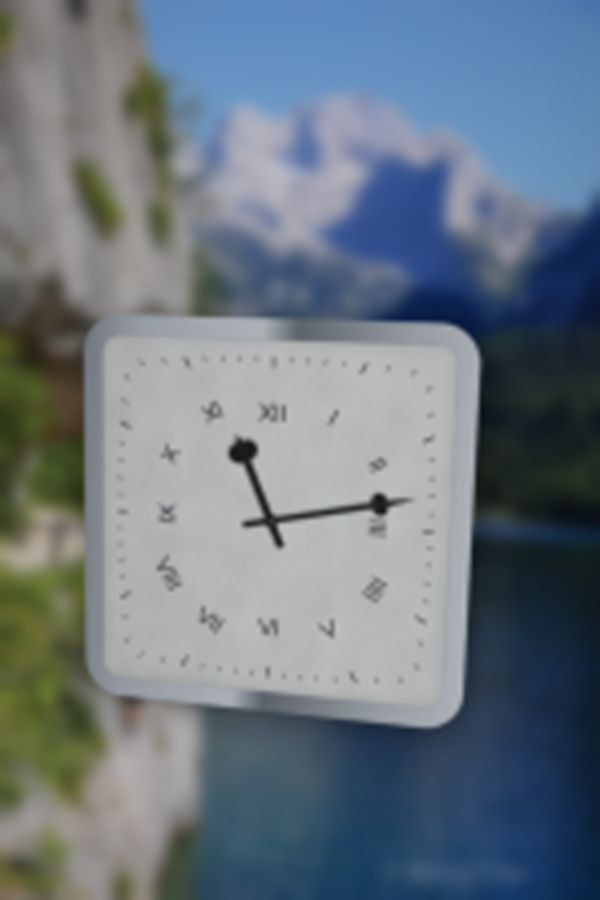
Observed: 11 h 13 min
